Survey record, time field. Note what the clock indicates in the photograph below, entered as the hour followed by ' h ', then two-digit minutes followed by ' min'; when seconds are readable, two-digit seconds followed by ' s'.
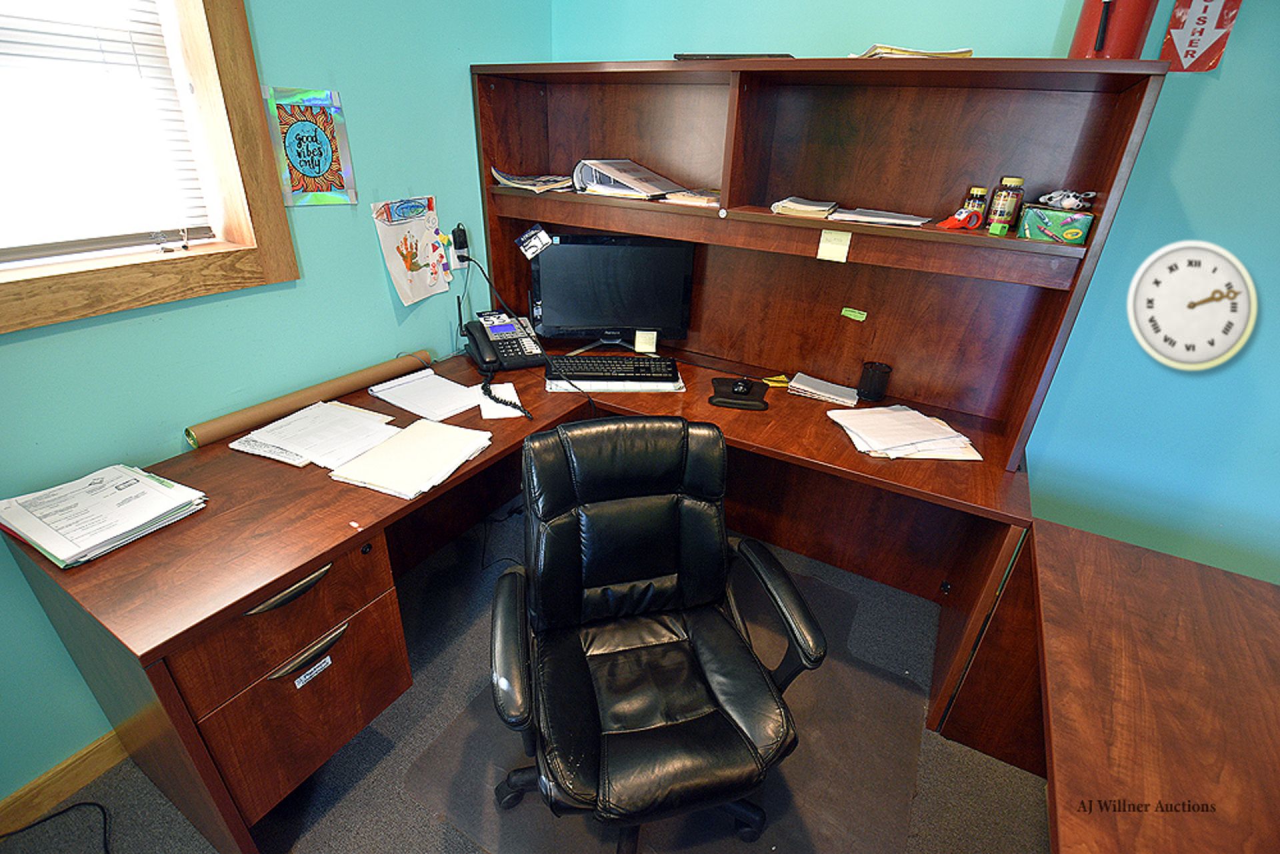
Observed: 2 h 12 min
